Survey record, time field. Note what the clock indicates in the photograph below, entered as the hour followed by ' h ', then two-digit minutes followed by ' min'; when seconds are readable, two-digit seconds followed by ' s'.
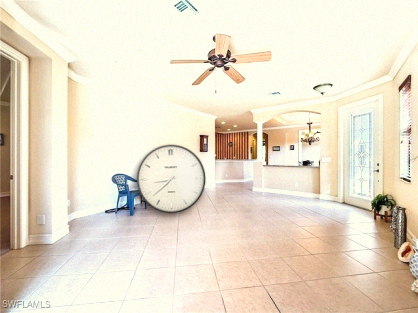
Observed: 8 h 38 min
